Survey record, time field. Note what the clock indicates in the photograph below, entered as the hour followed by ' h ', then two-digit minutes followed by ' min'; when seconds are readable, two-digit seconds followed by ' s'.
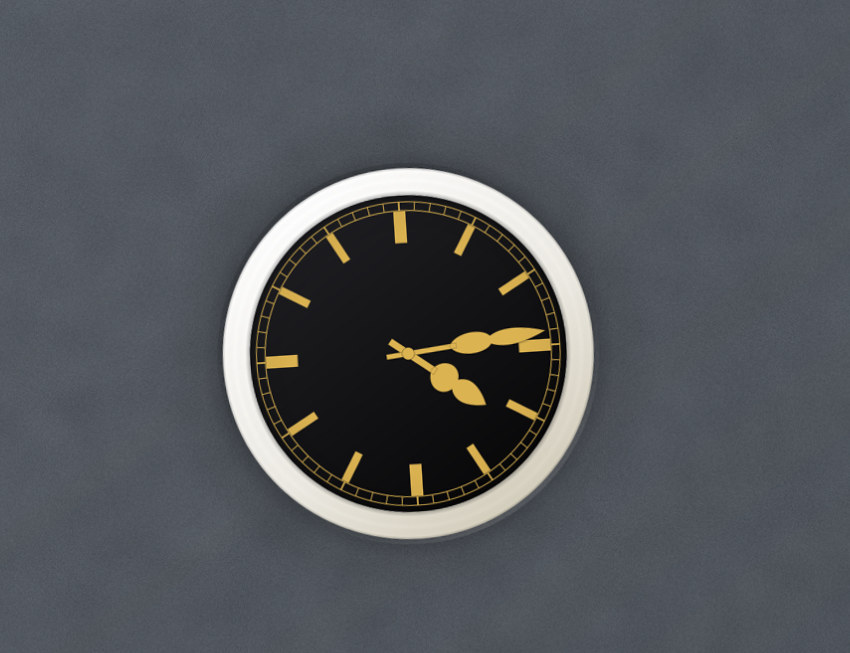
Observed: 4 h 14 min
